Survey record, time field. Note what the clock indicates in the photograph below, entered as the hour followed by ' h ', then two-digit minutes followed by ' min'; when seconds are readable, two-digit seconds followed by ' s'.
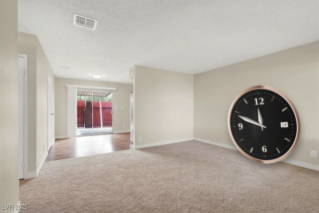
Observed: 11 h 49 min
